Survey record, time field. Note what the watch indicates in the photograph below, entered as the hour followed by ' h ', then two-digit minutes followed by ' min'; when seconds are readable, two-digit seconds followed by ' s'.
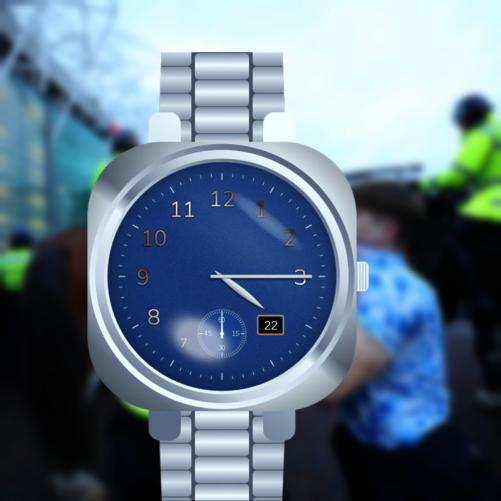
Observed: 4 h 15 min
